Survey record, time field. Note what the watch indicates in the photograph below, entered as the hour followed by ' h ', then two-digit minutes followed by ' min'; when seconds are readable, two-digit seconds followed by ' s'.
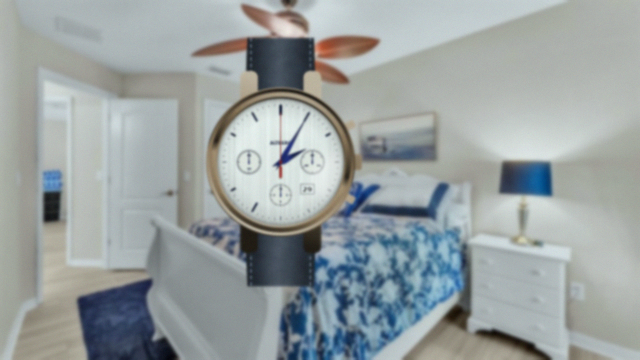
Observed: 2 h 05 min
